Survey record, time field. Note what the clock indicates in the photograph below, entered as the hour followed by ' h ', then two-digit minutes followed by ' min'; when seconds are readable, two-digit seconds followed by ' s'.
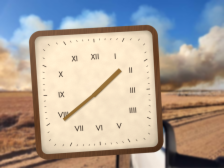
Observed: 1 h 39 min
